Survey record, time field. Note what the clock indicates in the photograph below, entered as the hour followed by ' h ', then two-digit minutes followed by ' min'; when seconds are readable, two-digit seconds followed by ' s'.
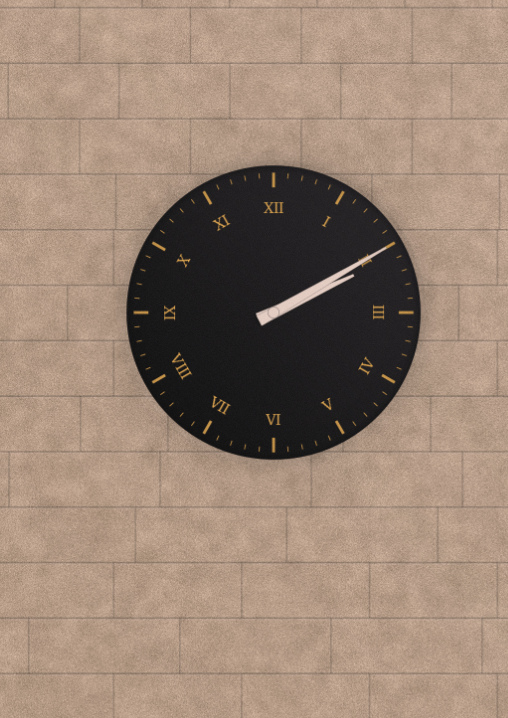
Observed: 2 h 10 min
